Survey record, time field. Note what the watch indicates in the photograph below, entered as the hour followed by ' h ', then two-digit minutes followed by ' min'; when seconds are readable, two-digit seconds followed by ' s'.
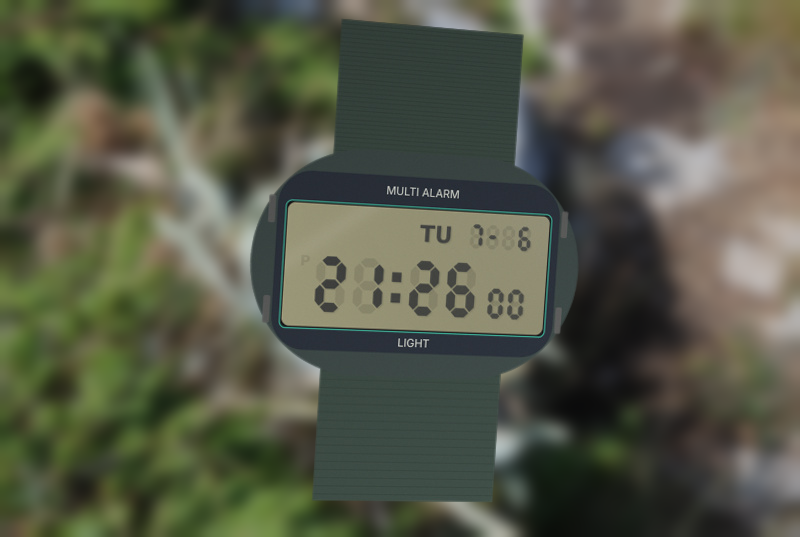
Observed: 21 h 26 min 00 s
